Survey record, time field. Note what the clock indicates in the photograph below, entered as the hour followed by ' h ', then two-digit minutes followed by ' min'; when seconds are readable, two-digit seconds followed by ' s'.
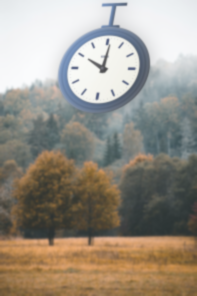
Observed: 10 h 01 min
